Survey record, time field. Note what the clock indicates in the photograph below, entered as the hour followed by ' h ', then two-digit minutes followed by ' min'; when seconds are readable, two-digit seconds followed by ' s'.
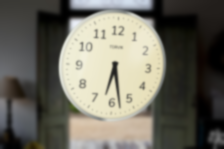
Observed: 6 h 28 min
